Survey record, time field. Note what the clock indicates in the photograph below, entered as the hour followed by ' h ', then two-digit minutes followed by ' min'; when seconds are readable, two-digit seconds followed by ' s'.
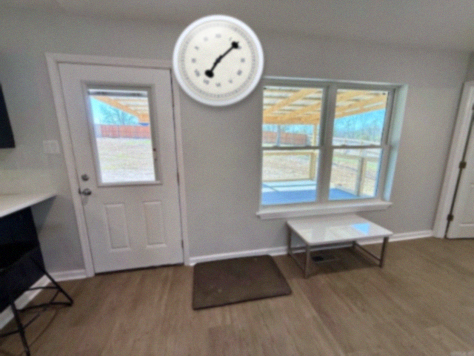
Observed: 7 h 08 min
